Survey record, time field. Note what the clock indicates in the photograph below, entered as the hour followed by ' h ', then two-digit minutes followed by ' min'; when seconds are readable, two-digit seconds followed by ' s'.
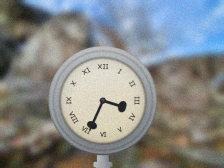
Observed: 3 h 34 min
